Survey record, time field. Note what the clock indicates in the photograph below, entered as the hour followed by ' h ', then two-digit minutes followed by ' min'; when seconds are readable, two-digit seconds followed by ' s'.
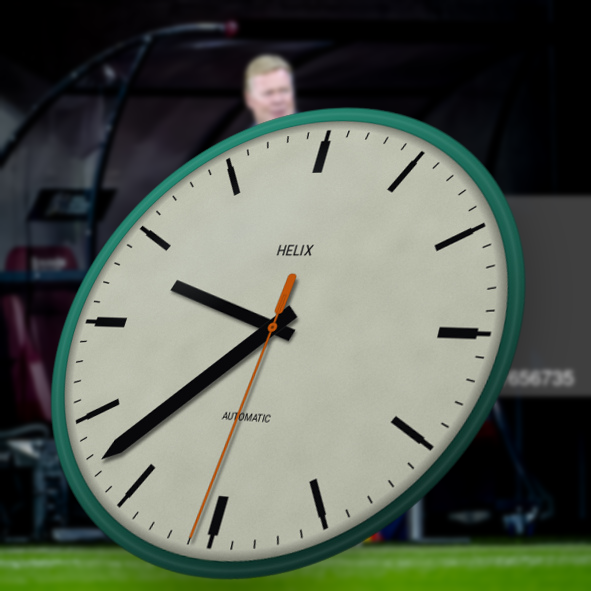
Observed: 9 h 37 min 31 s
